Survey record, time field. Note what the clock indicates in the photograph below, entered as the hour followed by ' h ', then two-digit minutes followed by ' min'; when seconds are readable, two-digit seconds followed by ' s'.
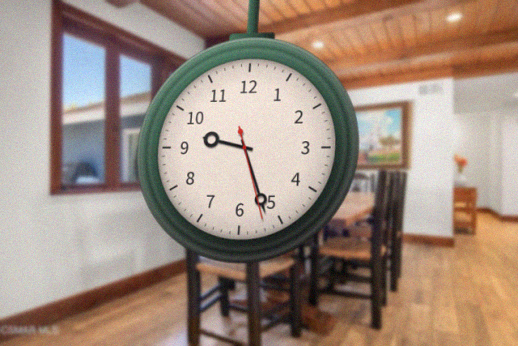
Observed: 9 h 26 min 27 s
